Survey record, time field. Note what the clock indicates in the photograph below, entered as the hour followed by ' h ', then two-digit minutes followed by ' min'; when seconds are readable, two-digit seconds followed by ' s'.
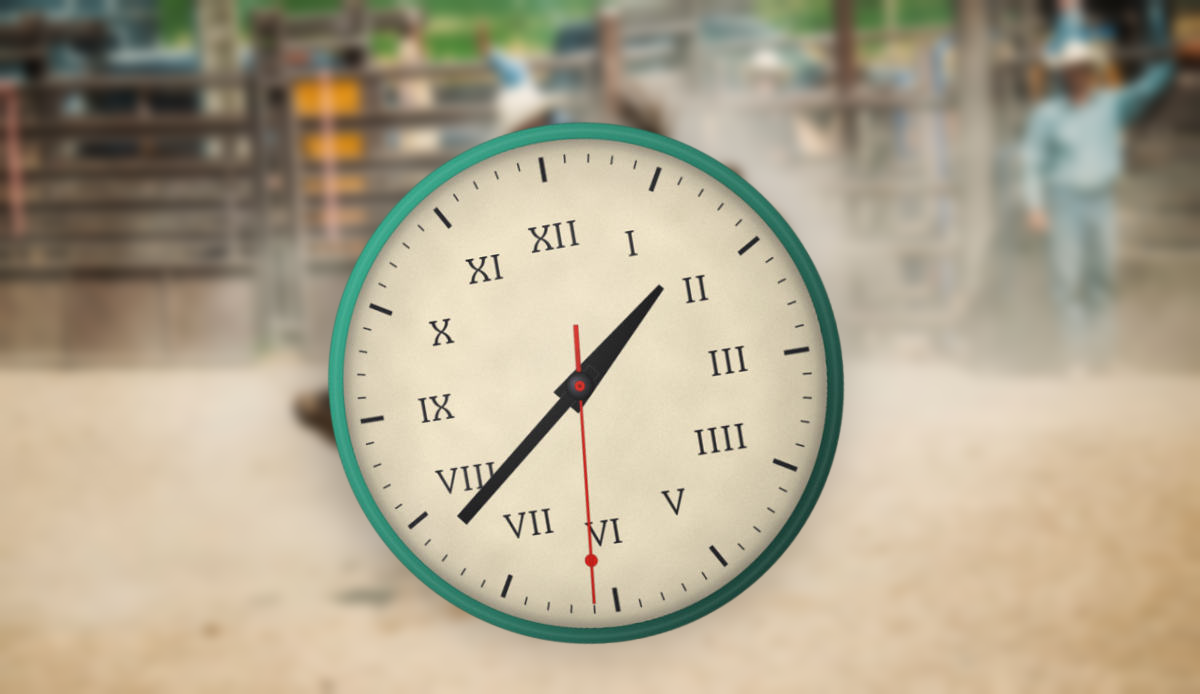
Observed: 1 h 38 min 31 s
